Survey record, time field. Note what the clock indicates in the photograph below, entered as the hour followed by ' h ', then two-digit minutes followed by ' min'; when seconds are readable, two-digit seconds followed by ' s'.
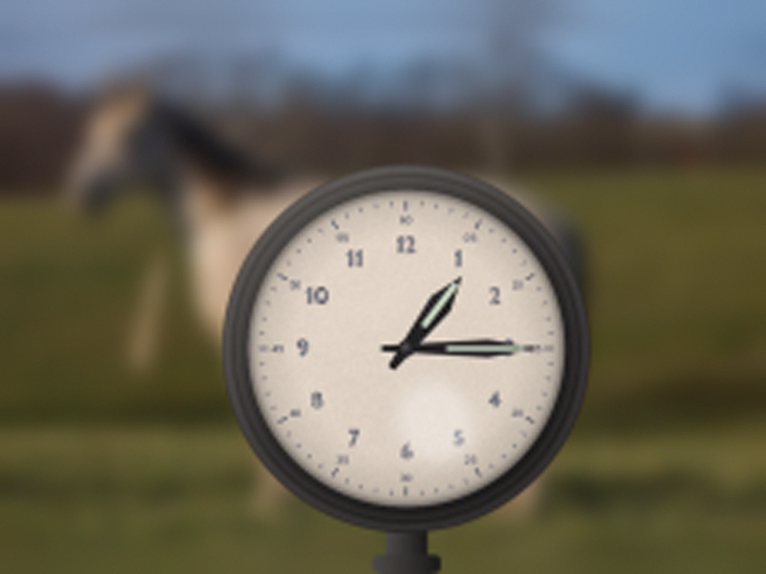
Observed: 1 h 15 min
